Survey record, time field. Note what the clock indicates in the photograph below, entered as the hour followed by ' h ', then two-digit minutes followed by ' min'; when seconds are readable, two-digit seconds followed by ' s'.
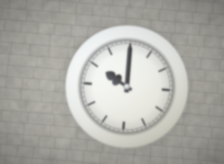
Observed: 10 h 00 min
